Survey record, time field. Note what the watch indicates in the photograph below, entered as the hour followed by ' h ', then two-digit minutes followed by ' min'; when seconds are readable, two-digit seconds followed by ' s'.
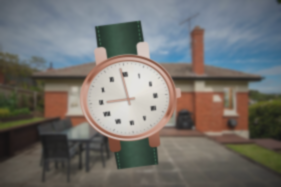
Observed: 8 h 59 min
